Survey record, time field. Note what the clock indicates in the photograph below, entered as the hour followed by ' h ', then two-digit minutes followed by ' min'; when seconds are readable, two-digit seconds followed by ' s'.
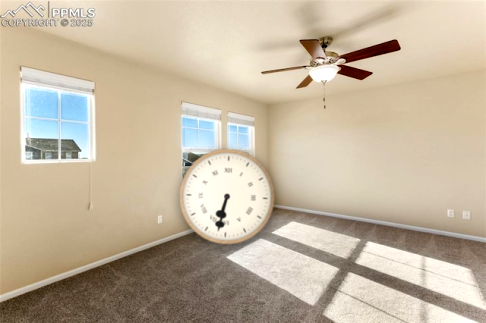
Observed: 6 h 32 min
